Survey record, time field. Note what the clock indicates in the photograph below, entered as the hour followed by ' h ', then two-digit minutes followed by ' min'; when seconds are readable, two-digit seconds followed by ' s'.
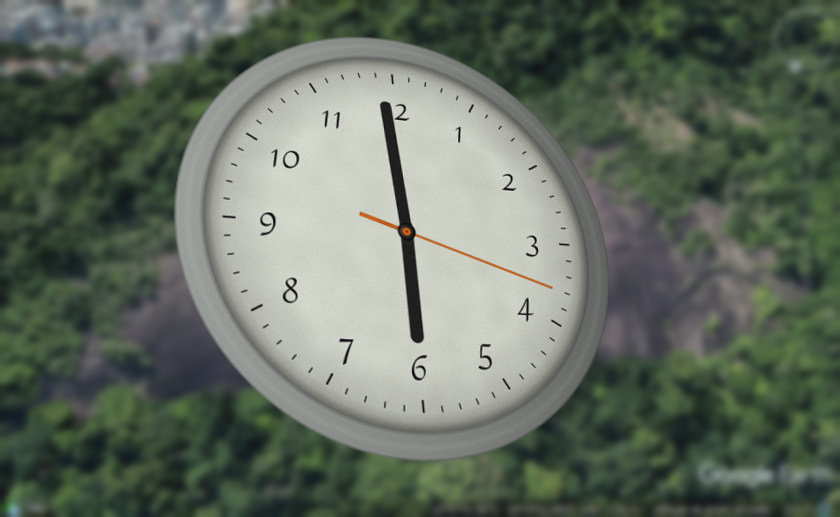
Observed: 5 h 59 min 18 s
